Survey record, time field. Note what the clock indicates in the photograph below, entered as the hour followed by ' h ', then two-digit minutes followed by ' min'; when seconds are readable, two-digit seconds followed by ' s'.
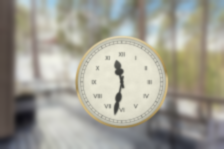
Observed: 11 h 32 min
